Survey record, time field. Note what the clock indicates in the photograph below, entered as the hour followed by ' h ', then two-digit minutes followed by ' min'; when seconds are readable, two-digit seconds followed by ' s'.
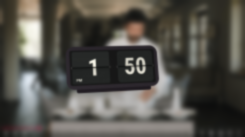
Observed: 1 h 50 min
